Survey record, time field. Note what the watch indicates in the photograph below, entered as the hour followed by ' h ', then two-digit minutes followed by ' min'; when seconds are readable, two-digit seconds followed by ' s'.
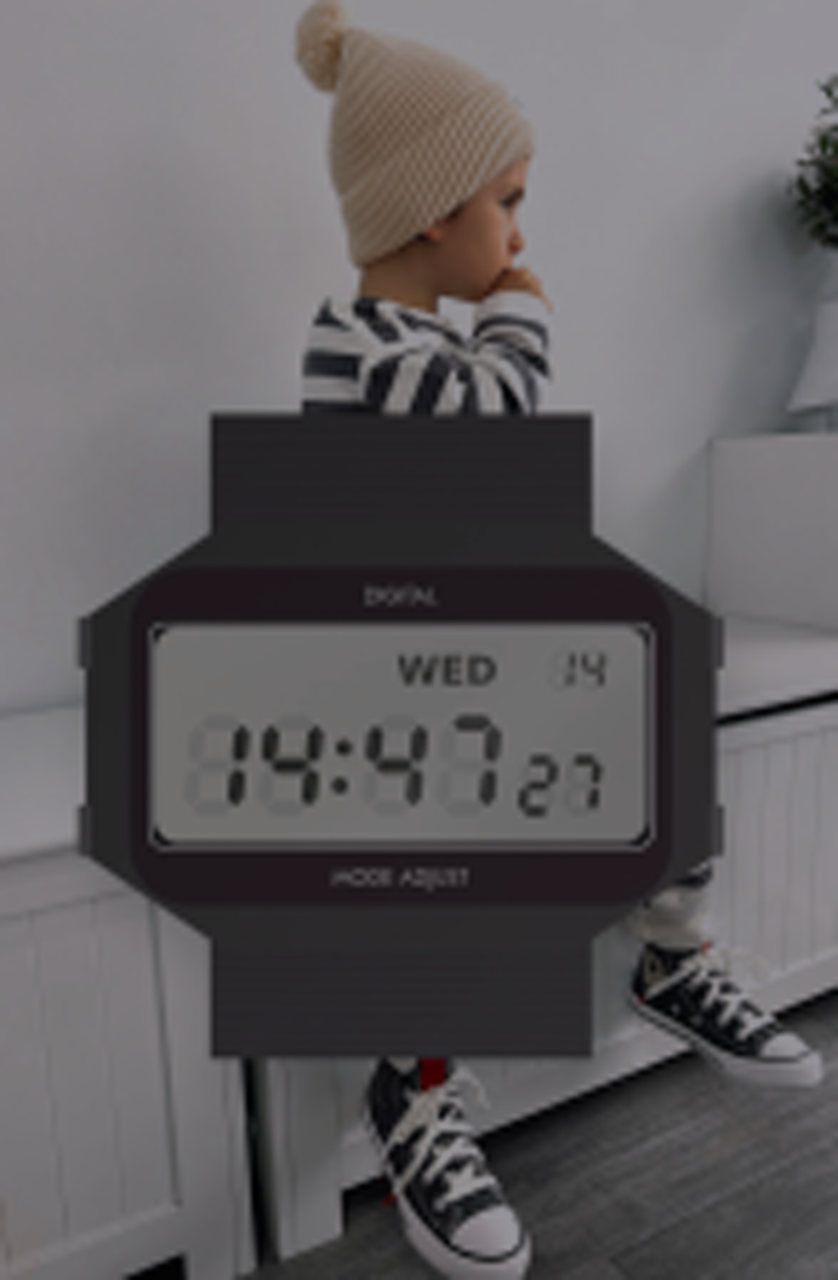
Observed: 14 h 47 min 27 s
